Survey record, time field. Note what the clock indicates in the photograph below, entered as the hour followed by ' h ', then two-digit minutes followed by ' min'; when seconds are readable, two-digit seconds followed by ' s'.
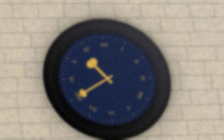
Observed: 10 h 40 min
